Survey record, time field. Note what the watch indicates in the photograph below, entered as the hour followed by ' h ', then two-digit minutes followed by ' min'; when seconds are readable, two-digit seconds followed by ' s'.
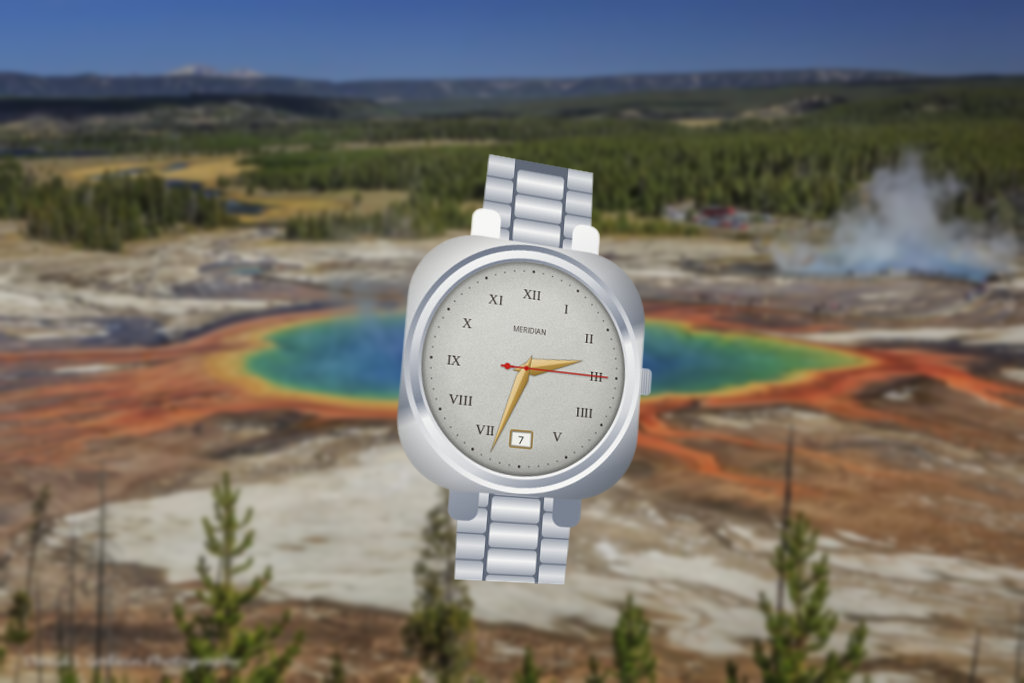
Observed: 2 h 33 min 15 s
